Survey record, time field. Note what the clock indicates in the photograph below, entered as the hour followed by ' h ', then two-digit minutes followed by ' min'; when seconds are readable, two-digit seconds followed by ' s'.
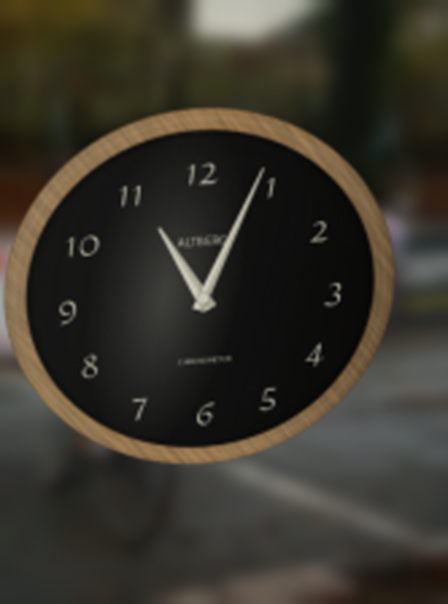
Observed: 11 h 04 min
